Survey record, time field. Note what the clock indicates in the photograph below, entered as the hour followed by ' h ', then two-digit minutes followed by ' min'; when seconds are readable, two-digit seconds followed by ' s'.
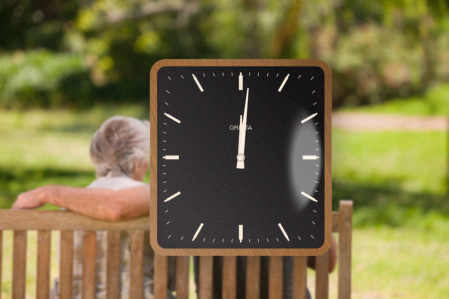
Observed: 12 h 01 min
